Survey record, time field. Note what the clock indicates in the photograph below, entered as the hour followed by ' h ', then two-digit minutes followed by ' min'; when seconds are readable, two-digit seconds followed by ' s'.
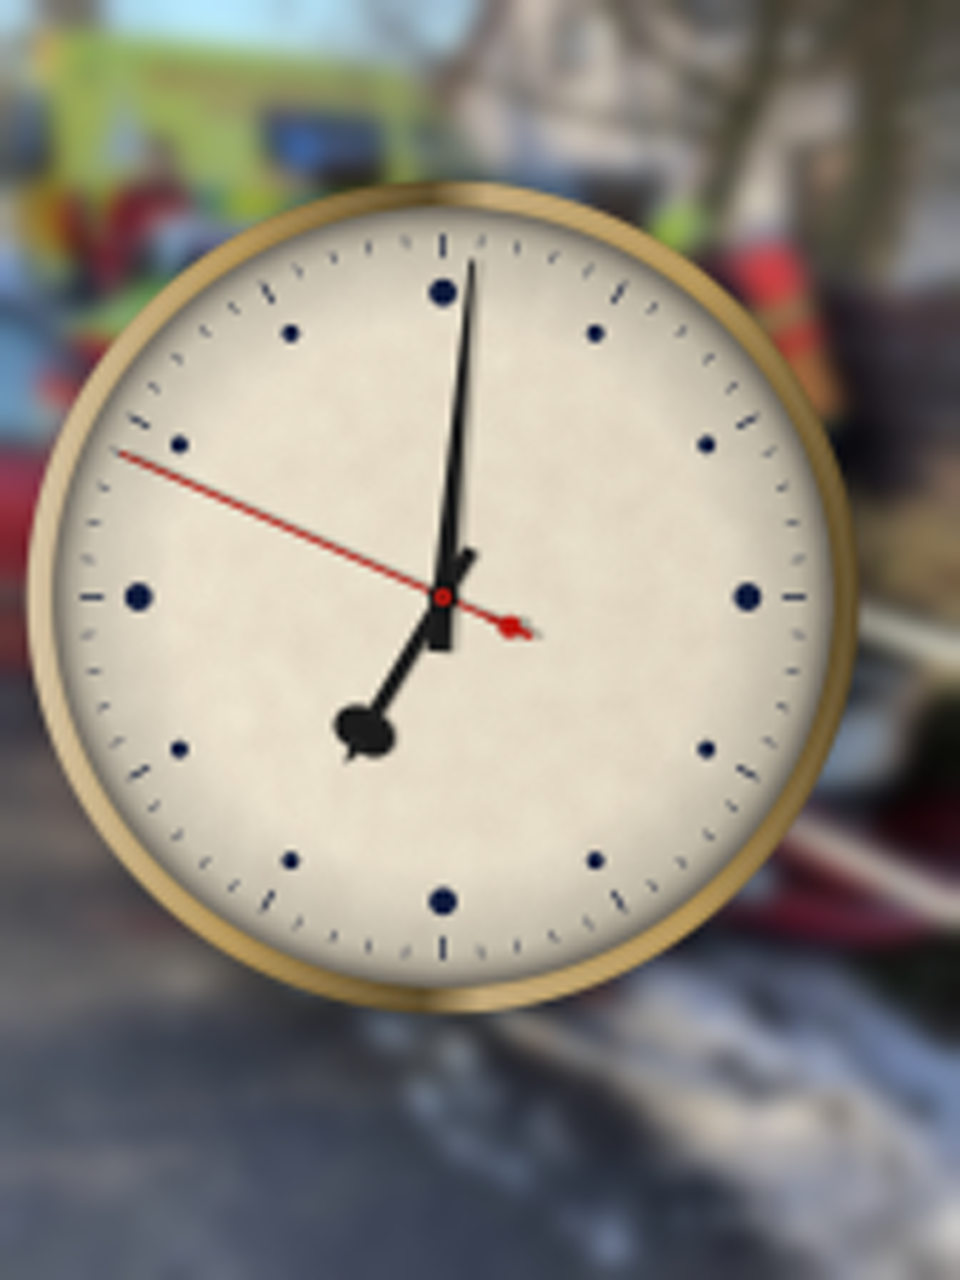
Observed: 7 h 00 min 49 s
